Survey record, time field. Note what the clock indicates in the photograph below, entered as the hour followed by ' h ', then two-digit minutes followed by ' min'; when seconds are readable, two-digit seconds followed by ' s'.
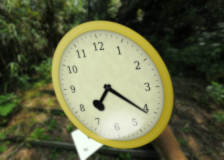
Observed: 7 h 21 min
